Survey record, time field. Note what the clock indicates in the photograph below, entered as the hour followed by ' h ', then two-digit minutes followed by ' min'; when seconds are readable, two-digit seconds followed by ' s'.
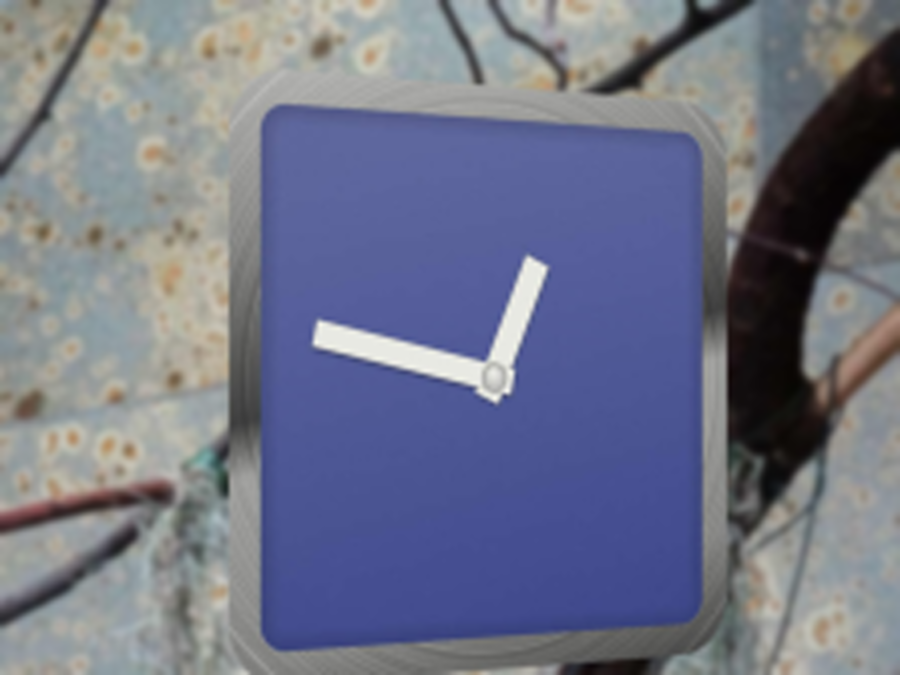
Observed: 12 h 47 min
